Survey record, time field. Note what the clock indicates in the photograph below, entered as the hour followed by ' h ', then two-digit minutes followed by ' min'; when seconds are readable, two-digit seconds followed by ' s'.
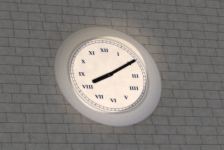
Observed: 8 h 10 min
